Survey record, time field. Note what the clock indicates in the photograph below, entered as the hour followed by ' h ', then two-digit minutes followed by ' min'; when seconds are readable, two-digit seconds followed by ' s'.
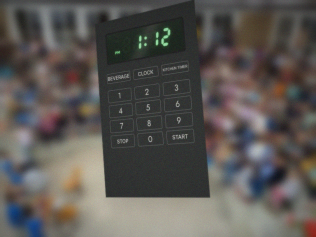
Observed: 1 h 12 min
